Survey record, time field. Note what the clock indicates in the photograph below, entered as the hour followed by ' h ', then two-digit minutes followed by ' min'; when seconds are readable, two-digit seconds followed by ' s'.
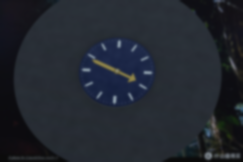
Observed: 3 h 49 min
